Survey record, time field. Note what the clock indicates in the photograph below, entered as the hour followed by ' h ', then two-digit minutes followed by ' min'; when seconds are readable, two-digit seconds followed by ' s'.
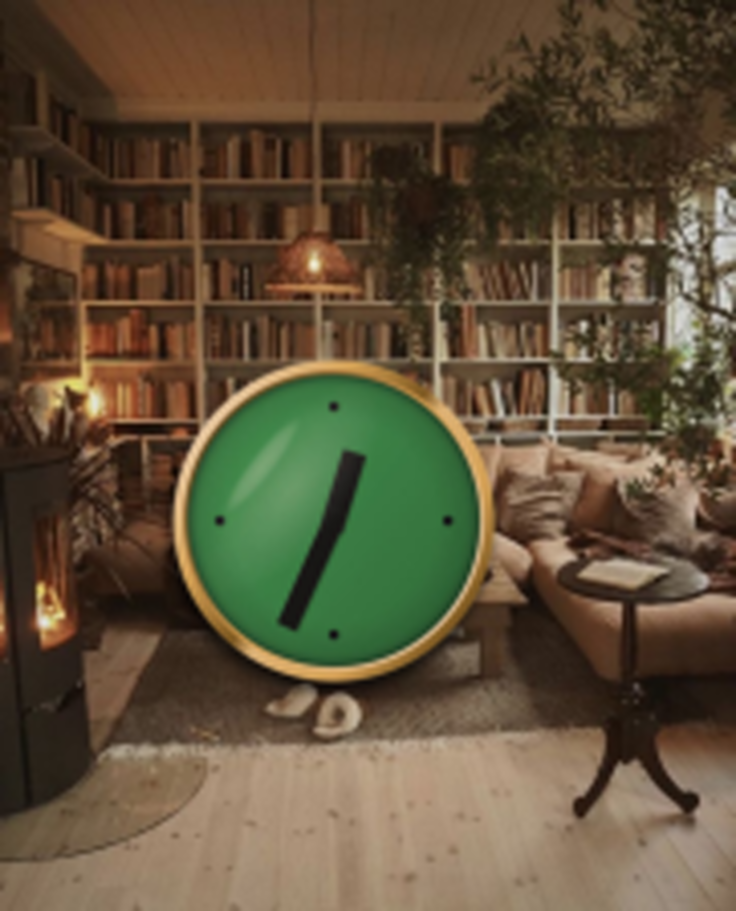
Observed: 12 h 34 min
